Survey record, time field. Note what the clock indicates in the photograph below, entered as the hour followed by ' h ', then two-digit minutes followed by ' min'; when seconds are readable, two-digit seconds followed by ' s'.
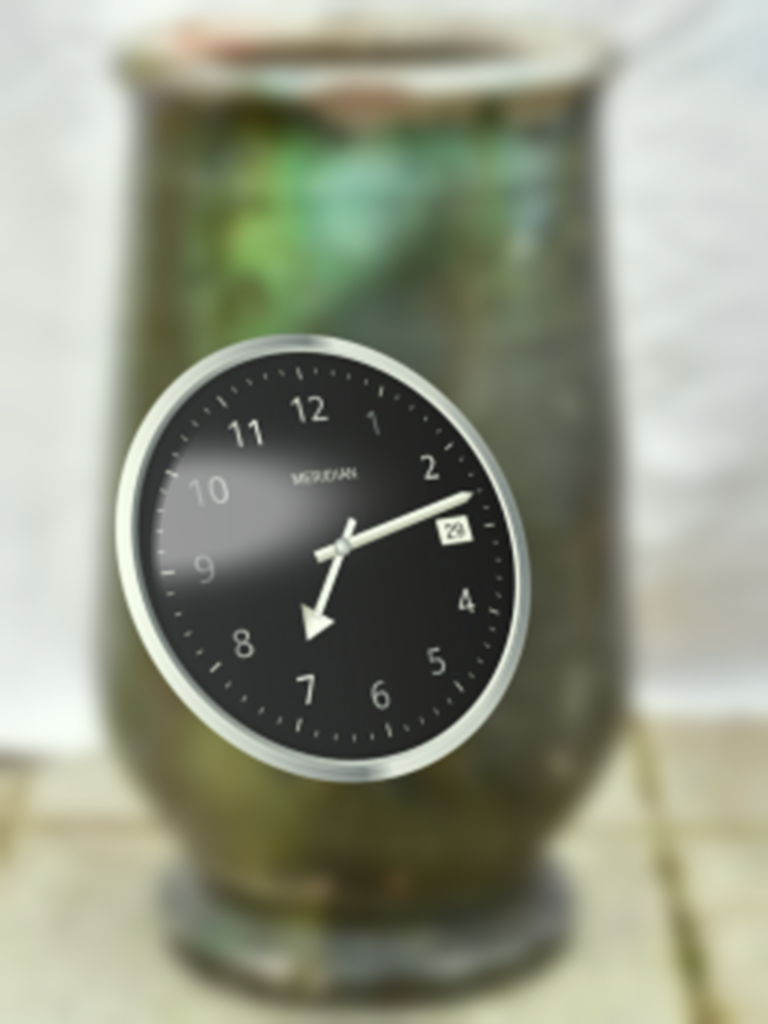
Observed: 7 h 13 min
